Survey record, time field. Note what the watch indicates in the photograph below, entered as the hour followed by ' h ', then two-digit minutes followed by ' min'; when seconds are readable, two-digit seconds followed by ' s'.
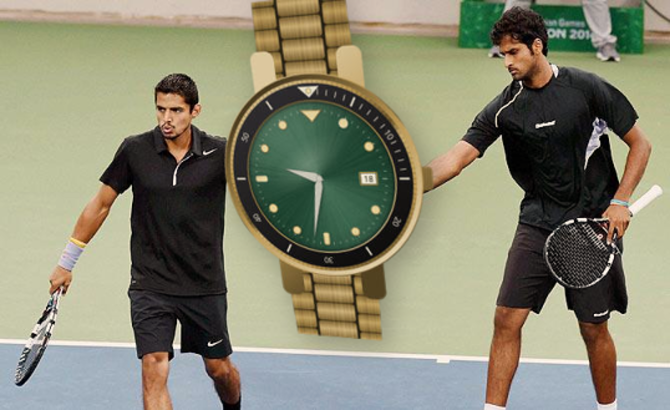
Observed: 9 h 32 min
